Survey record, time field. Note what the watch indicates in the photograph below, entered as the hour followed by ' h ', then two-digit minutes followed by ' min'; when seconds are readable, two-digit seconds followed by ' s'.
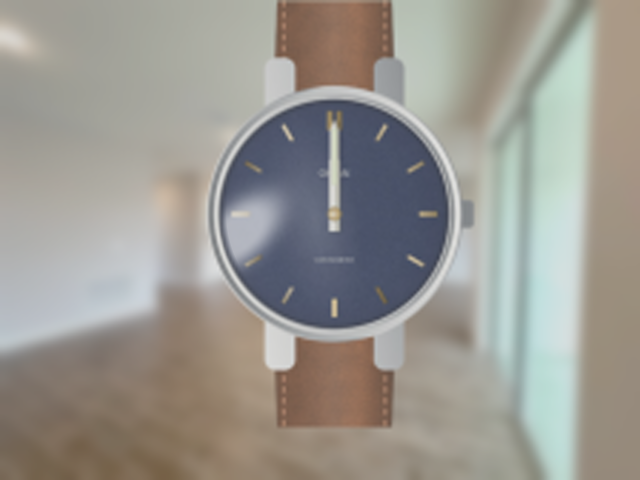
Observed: 12 h 00 min
